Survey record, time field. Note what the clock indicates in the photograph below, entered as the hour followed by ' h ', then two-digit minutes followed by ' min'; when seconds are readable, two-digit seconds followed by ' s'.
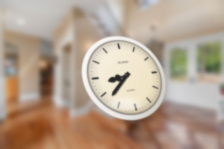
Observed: 8 h 38 min
